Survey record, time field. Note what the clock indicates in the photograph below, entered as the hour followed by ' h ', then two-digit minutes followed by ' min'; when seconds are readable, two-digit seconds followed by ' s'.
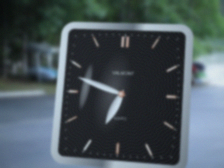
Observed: 6 h 48 min
